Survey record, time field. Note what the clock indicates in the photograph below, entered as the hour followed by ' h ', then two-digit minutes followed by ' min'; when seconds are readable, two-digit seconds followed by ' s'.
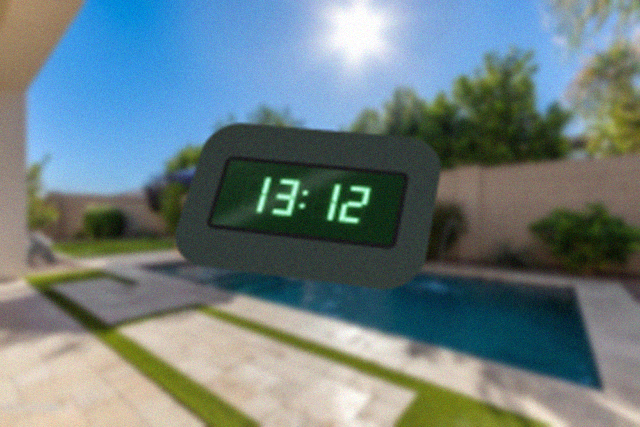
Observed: 13 h 12 min
